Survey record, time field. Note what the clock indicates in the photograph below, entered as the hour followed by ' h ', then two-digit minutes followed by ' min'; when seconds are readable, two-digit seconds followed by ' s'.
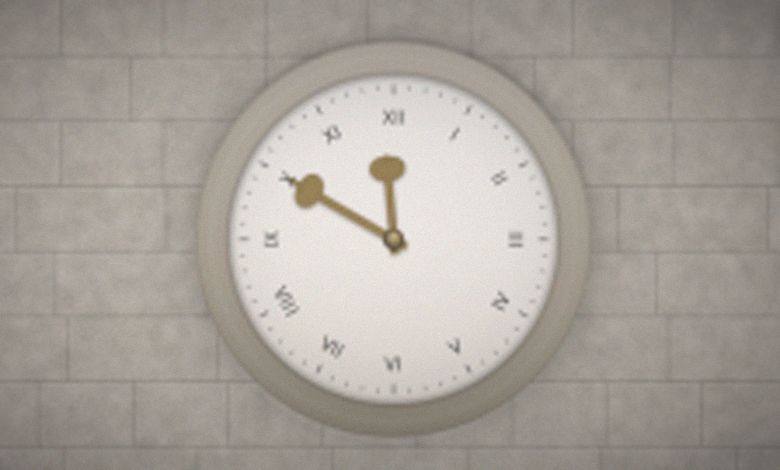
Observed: 11 h 50 min
